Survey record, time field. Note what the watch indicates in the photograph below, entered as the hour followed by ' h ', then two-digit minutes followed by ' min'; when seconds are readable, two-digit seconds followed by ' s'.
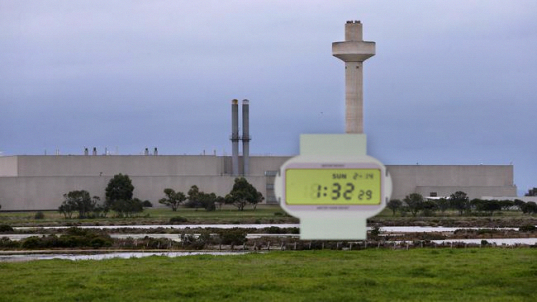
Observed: 1 h 32 min 29 s
